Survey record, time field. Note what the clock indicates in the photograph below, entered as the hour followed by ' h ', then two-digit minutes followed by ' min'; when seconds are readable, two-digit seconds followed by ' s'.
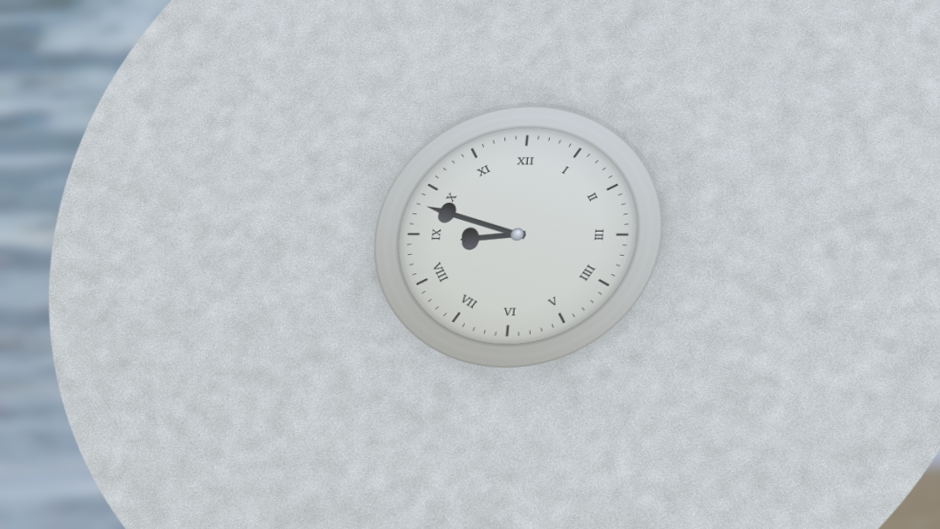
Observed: 8 h 48 min
